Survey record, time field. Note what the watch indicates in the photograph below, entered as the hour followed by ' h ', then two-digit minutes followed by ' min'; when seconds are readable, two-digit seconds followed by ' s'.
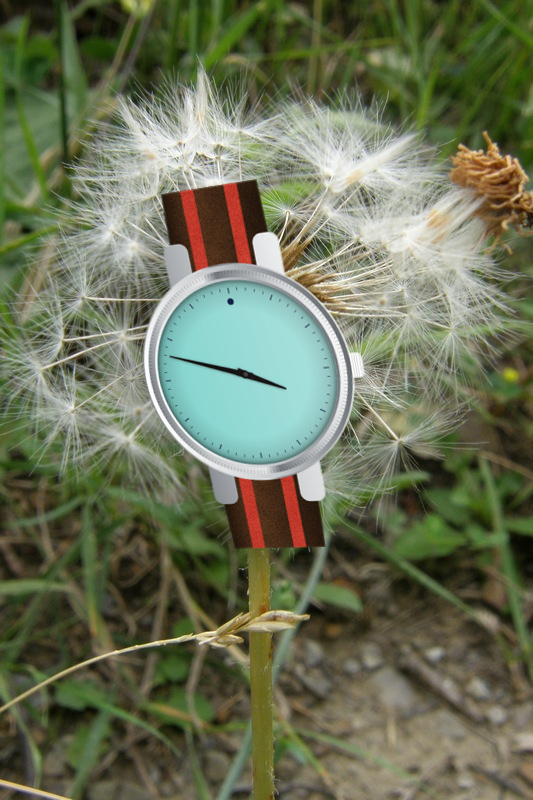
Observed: 3 h 48 min
